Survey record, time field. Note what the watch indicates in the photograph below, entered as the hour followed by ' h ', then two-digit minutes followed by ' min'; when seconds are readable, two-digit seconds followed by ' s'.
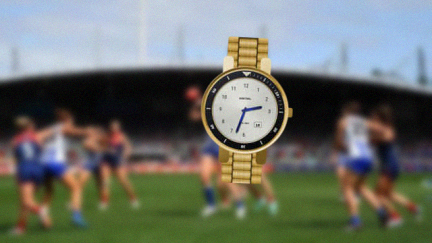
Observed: 2 h 33 min
